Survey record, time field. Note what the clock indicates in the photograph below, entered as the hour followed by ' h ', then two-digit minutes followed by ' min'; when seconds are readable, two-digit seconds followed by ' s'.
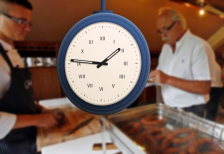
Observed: 1 h 46 min
